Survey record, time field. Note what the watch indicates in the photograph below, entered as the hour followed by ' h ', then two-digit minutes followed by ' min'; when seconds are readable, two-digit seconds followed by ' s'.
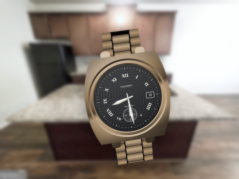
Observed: 8 h 29 min
